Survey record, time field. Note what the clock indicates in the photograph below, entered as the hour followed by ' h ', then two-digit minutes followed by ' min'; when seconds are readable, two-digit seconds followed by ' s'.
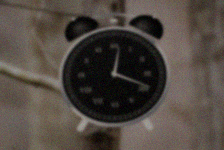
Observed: 12 h 19 min
